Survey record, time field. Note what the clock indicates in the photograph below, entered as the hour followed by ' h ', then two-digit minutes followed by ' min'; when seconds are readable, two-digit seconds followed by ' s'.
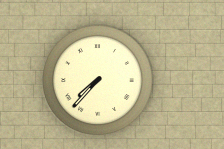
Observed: 7 h 37 min
